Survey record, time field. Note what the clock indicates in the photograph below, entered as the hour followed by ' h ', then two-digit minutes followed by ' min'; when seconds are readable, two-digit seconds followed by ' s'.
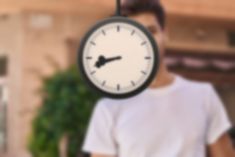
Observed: 8 h 42 min
